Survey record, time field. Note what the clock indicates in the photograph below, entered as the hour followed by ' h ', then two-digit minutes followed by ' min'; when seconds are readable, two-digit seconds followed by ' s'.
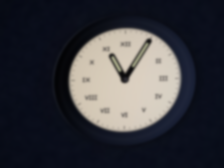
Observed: 11 h 05 min
